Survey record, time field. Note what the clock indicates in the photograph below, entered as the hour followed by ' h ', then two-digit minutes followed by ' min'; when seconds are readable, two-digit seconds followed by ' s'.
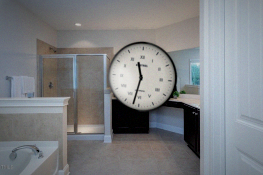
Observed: 11 h 32 min
